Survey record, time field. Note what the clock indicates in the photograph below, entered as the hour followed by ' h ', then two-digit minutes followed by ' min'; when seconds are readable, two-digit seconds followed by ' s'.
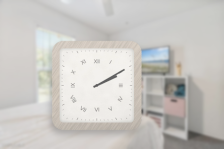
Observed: 2 h 10 min
